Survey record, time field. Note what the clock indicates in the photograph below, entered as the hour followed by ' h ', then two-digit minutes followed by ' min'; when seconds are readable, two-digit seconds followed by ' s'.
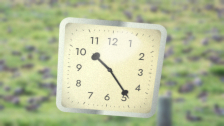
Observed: 10 h 24 min
